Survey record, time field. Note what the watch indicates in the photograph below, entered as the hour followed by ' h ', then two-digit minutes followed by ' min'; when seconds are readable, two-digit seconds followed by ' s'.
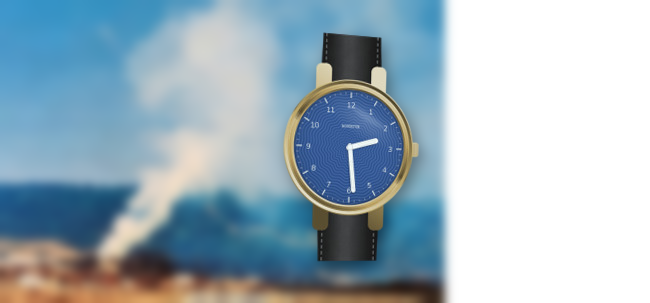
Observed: 2 h 29 min
